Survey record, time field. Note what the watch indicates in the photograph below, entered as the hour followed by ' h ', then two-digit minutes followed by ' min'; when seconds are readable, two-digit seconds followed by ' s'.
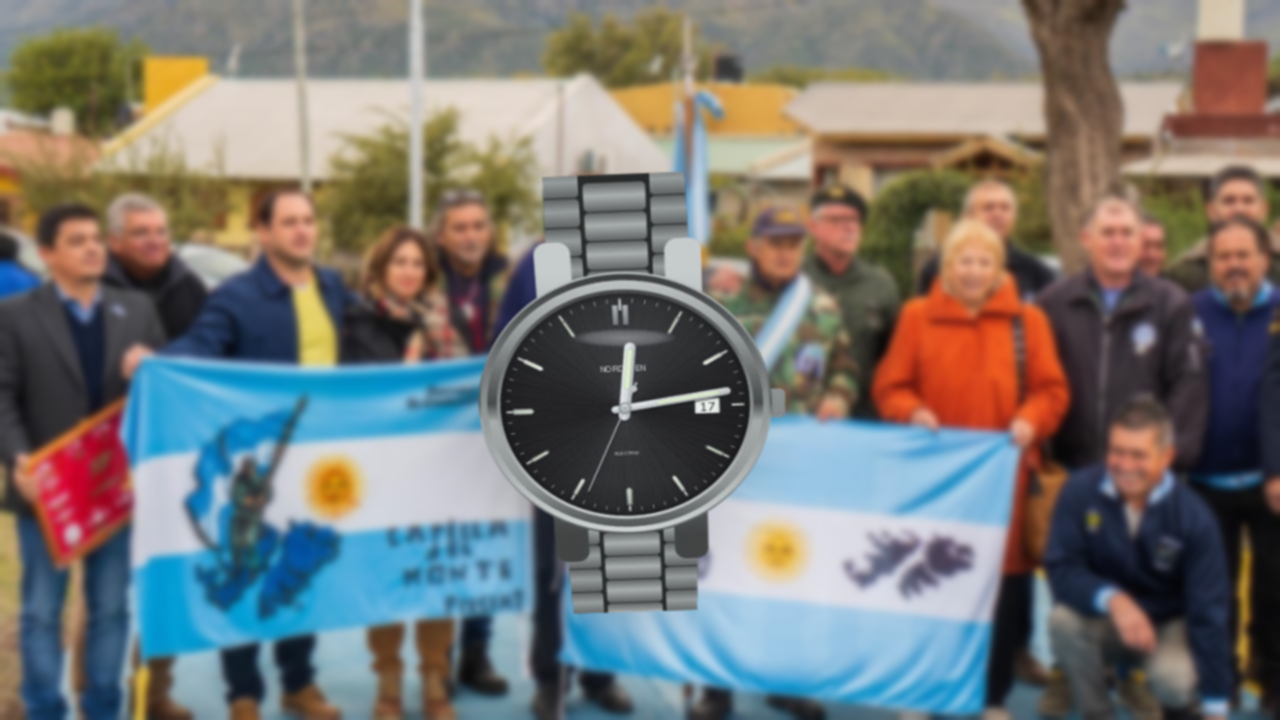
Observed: 12 h 13 min 34 s
